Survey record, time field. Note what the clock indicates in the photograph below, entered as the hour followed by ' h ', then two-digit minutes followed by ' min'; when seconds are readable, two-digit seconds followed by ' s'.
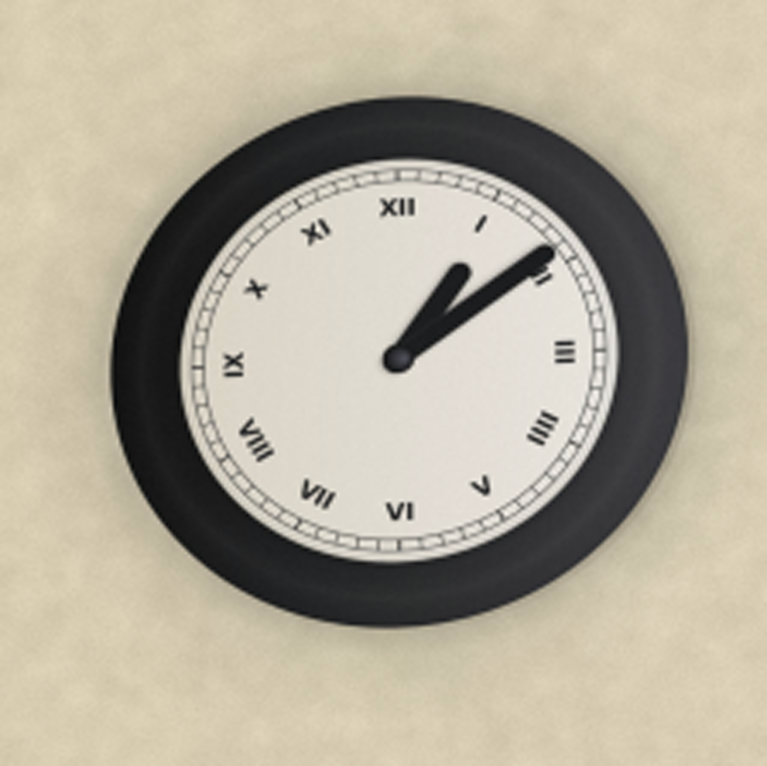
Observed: 1 h 09 min
